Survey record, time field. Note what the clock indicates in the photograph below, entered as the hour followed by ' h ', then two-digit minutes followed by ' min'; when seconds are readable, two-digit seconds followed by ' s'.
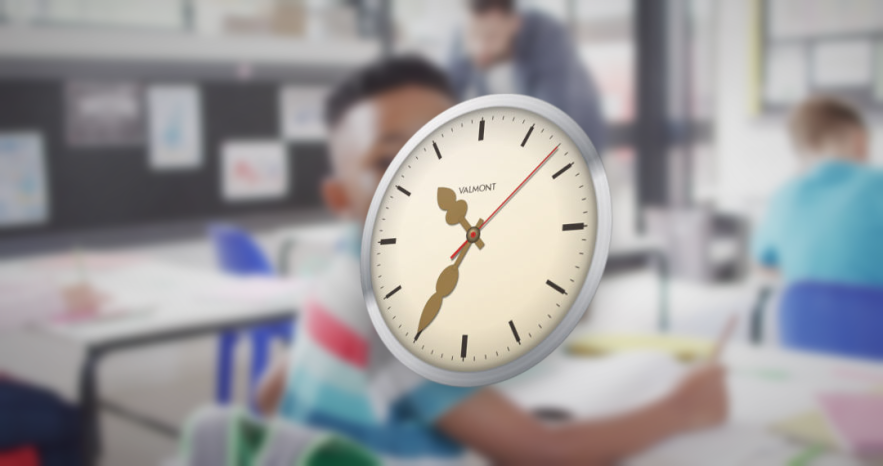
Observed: 10 h 35 min 08 s
